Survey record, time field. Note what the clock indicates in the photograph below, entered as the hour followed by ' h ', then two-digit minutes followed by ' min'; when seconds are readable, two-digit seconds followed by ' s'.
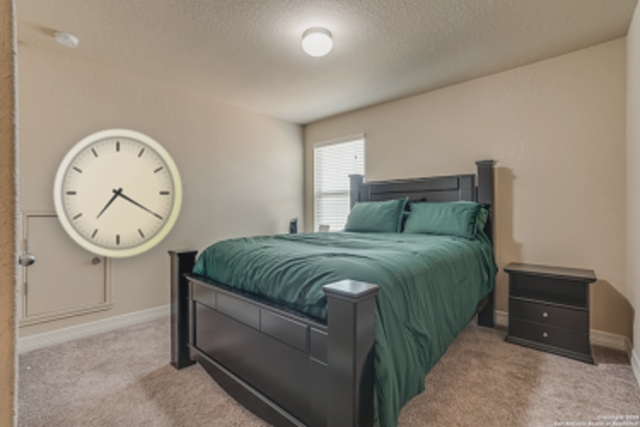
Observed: 7 h 20 min
